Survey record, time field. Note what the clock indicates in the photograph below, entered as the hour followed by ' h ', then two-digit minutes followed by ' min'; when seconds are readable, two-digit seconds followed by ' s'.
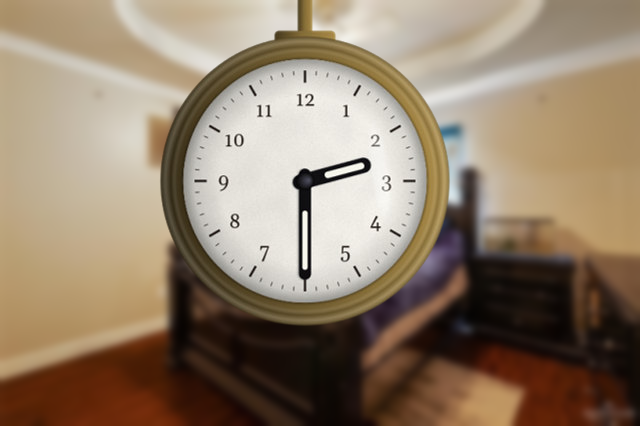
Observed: 2 h 30 min
